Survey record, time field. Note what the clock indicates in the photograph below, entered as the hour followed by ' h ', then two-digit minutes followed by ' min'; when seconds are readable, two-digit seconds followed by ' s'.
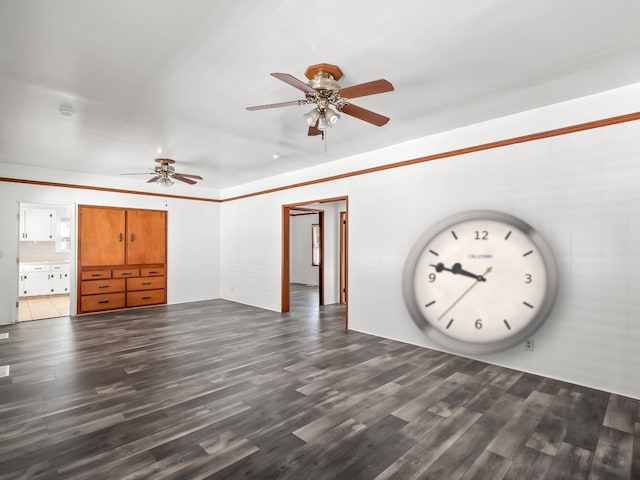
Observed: 9 h 47 min 37 s
